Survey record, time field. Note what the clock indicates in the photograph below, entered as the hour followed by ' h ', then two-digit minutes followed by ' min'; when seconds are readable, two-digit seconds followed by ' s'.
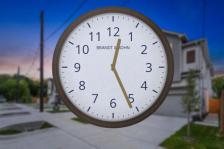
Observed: 12 h 26 min
